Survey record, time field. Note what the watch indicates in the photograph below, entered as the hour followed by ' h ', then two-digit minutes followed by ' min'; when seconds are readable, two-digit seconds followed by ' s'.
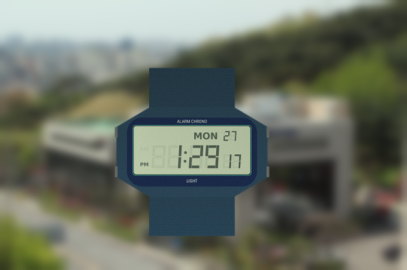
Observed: 1 h 29 min 17 s
